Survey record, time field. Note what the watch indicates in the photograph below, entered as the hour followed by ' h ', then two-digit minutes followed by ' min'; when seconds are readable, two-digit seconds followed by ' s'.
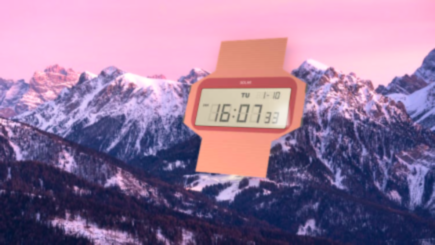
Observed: 16 h 07 min 33 s
